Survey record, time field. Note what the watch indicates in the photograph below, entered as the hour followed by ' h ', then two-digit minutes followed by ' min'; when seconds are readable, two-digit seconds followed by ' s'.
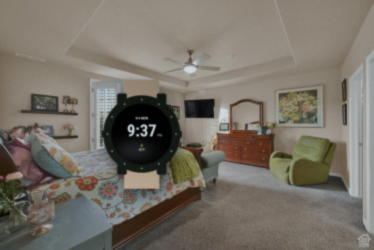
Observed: 9 h 37 min
